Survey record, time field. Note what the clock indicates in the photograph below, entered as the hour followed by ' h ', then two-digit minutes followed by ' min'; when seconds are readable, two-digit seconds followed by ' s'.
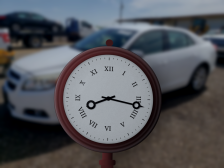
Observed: 8 h 17 min
